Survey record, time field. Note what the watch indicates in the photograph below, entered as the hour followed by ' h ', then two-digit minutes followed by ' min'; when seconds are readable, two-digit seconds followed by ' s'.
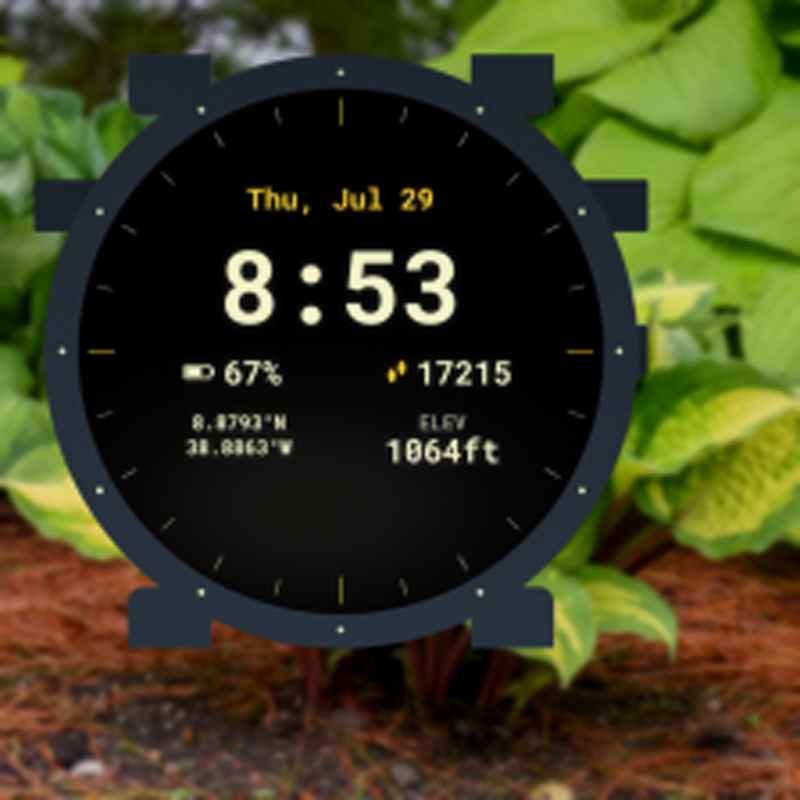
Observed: 8 h 53 min
